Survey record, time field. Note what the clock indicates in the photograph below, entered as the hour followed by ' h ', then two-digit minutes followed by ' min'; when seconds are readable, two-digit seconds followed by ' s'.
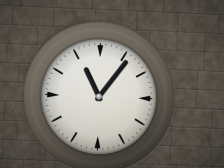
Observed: 11 h 06 min
